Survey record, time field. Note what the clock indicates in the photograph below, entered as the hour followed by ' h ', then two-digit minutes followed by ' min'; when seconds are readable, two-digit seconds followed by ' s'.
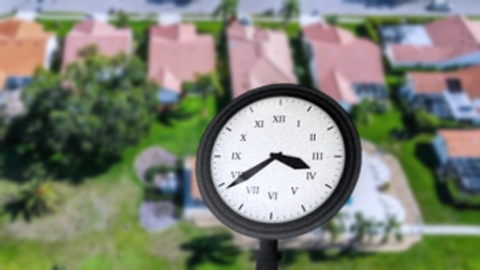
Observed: 3 h 39 min
